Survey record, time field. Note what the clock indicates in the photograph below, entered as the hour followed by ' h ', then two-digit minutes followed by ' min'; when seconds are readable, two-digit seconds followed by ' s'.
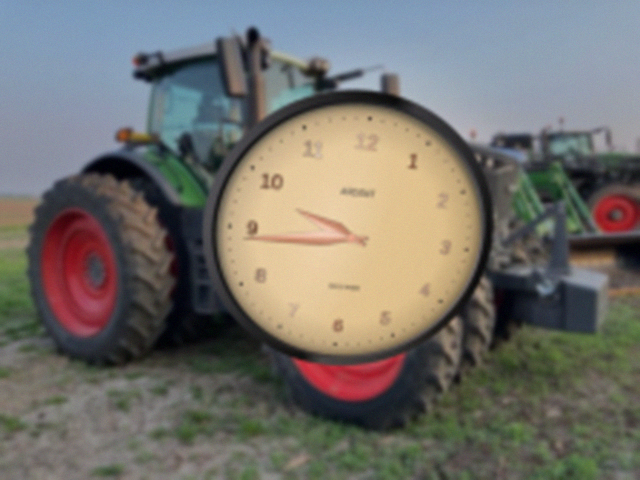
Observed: 9 h 44 min
